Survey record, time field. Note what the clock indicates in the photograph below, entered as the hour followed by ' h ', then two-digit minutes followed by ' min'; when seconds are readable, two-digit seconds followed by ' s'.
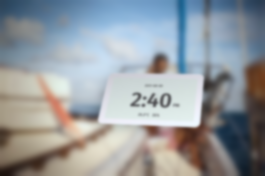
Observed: 2 h 40 min
